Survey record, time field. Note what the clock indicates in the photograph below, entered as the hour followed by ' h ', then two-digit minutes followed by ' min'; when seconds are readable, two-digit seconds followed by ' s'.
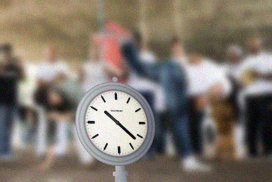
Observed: 10 h 22 min
